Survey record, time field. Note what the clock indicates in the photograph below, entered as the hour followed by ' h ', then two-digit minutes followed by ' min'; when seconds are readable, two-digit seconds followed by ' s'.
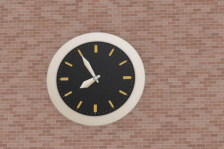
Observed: 7 h 55 min
